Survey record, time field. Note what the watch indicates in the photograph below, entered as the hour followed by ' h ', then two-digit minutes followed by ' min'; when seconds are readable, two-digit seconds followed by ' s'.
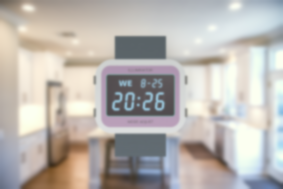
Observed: 20 h 26 min
